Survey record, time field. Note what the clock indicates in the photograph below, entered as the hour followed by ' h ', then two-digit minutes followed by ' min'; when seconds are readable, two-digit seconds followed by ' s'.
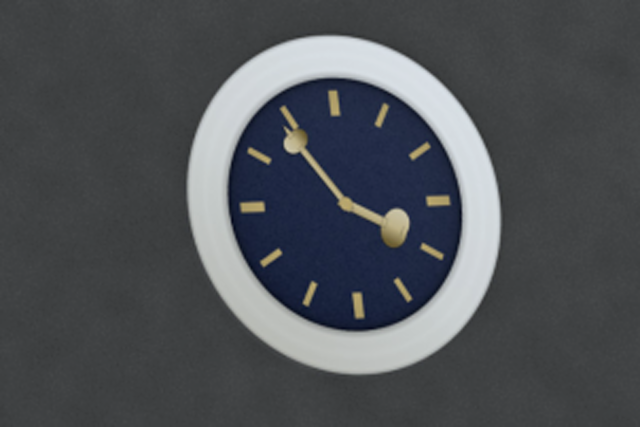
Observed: 3 h 54 min
